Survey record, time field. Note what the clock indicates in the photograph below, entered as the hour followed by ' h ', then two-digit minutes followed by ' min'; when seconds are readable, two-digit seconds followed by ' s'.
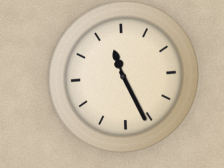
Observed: 11 h 26 min
